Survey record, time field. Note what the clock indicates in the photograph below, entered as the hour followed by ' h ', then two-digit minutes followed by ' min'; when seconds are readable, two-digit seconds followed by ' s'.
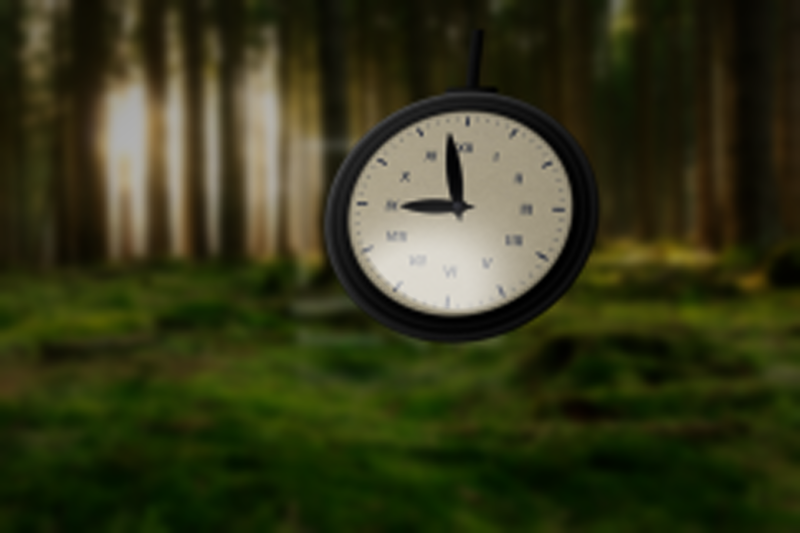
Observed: 8 h 58 min
